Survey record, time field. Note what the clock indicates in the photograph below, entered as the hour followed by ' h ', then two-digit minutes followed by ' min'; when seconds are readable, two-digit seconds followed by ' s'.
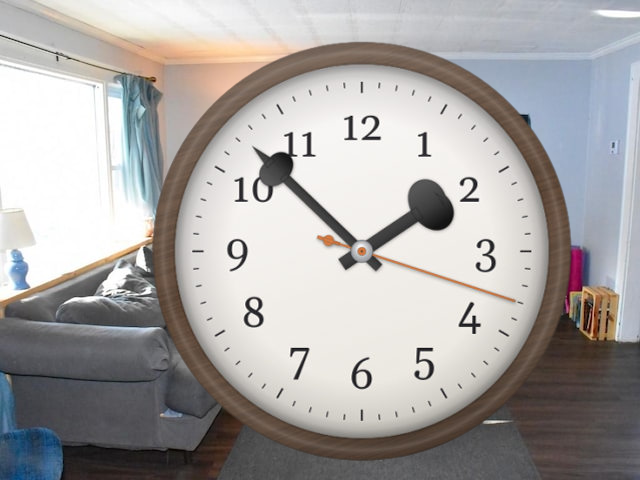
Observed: 1 h 52 min 18 s
